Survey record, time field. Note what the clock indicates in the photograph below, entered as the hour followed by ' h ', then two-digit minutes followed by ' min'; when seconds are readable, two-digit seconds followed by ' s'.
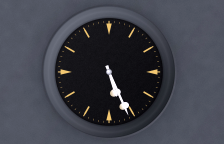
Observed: 5 h 26 min
